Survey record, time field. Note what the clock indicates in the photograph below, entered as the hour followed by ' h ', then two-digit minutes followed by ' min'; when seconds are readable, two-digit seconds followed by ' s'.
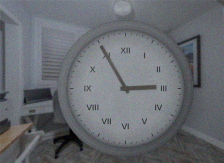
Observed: 2 h 55 min
